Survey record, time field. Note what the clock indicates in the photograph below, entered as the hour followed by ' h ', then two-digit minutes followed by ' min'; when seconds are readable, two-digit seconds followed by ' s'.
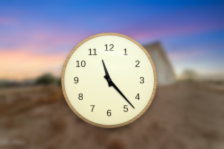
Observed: 11 h 23 min
